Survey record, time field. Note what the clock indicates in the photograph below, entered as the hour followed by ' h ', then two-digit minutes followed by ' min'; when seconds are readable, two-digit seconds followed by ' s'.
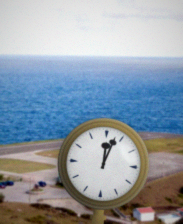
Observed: 12 h 03 min
